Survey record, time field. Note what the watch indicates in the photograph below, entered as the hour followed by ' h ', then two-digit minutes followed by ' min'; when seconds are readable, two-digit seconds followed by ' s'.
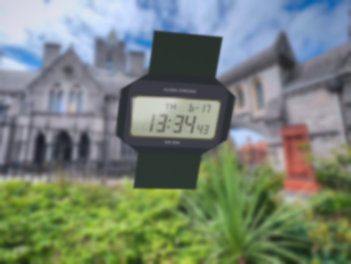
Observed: 13 h 34 min
